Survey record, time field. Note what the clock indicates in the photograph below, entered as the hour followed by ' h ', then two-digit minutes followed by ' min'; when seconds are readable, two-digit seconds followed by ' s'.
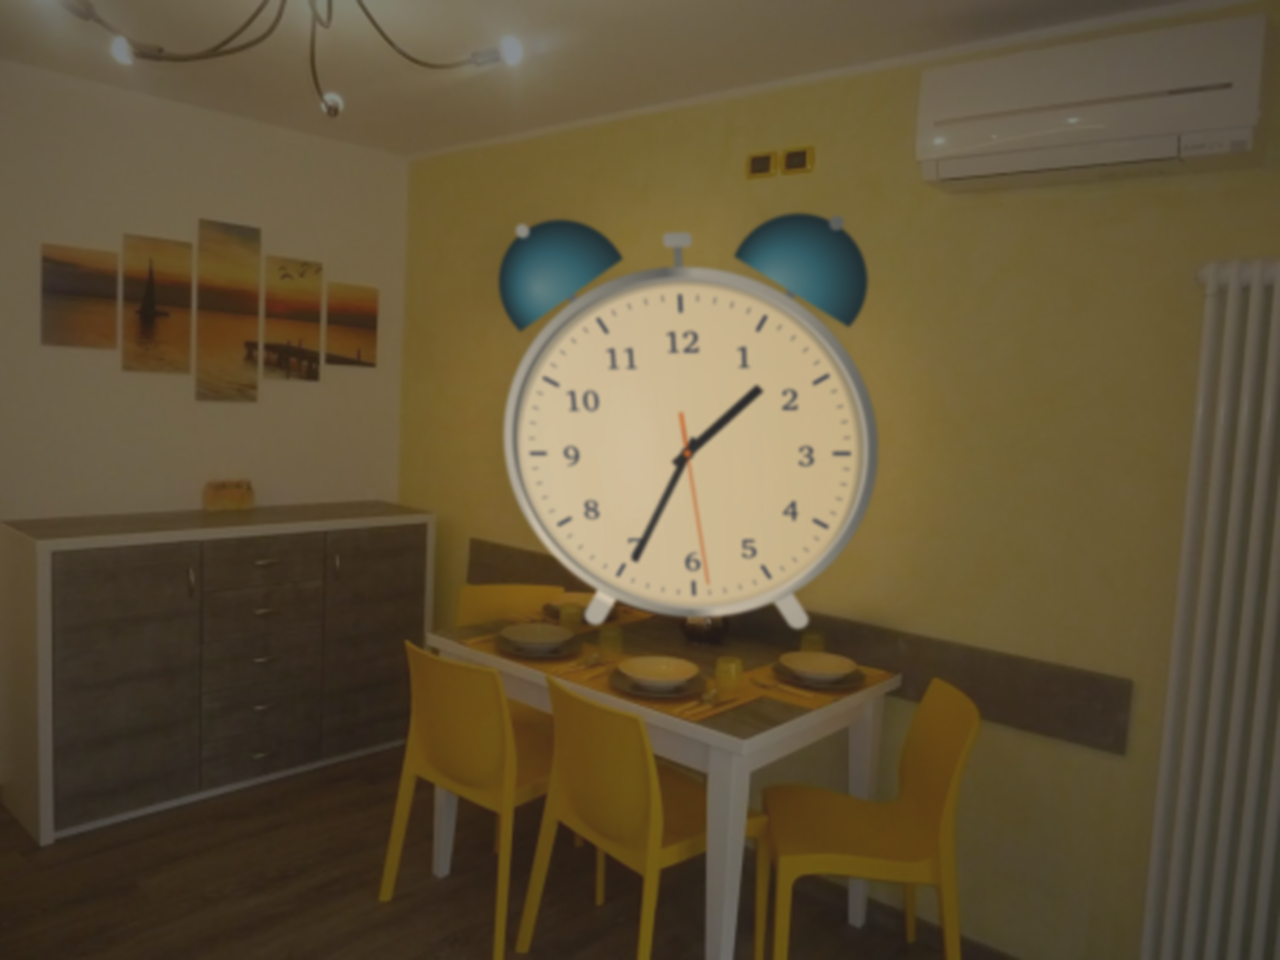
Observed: 1 h 34 min 29 s
